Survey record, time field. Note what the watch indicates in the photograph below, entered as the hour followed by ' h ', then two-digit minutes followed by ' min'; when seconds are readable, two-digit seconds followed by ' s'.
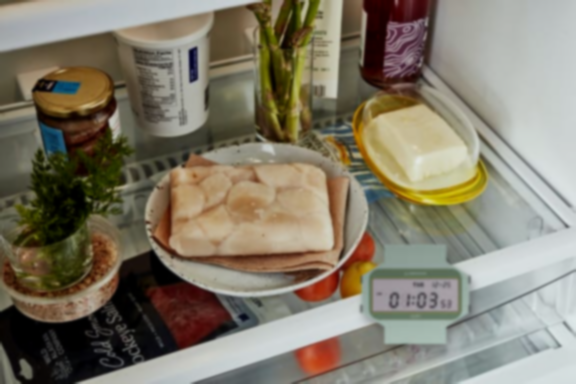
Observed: 1 h 03 min
